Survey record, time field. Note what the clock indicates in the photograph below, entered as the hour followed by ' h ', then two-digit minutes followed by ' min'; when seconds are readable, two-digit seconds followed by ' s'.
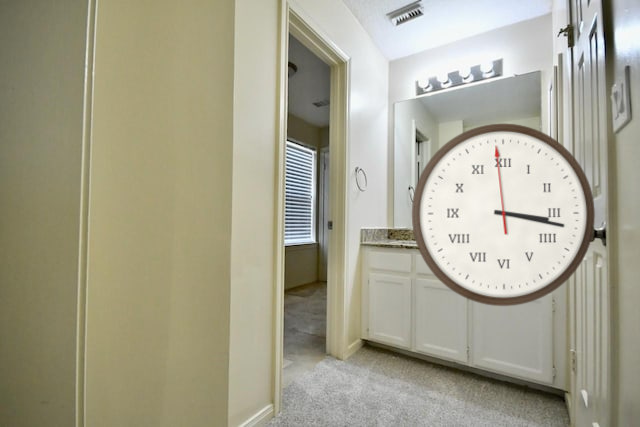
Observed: 3 h 16 min 59 s
